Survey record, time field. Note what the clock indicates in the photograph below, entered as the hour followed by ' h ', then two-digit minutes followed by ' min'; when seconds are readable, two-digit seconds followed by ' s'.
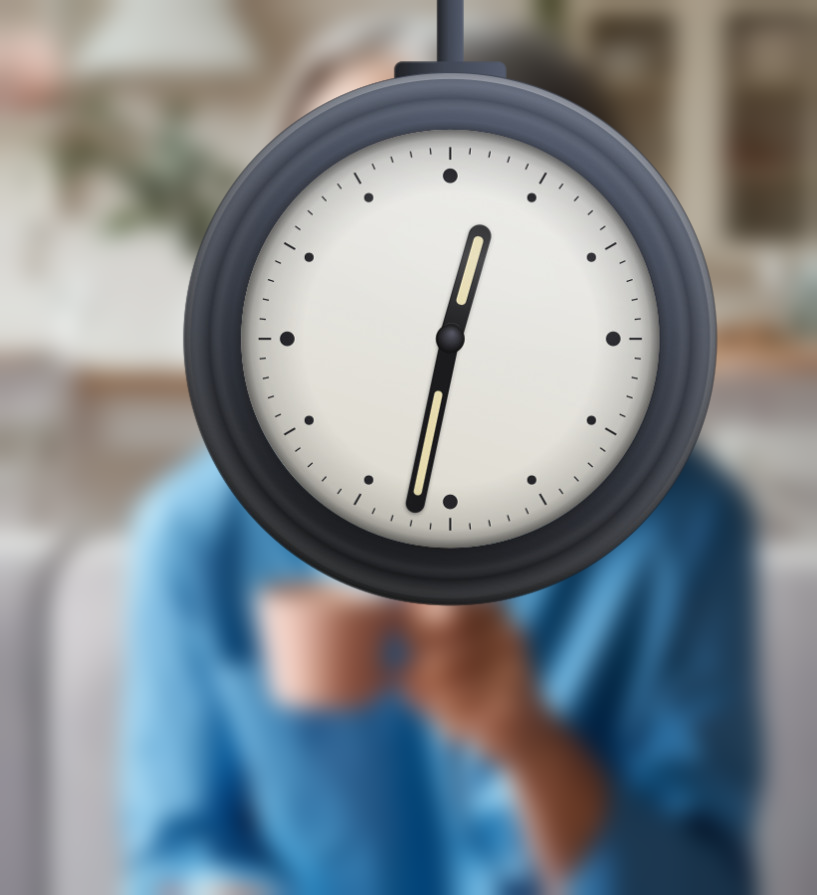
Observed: 12 h 32 min
